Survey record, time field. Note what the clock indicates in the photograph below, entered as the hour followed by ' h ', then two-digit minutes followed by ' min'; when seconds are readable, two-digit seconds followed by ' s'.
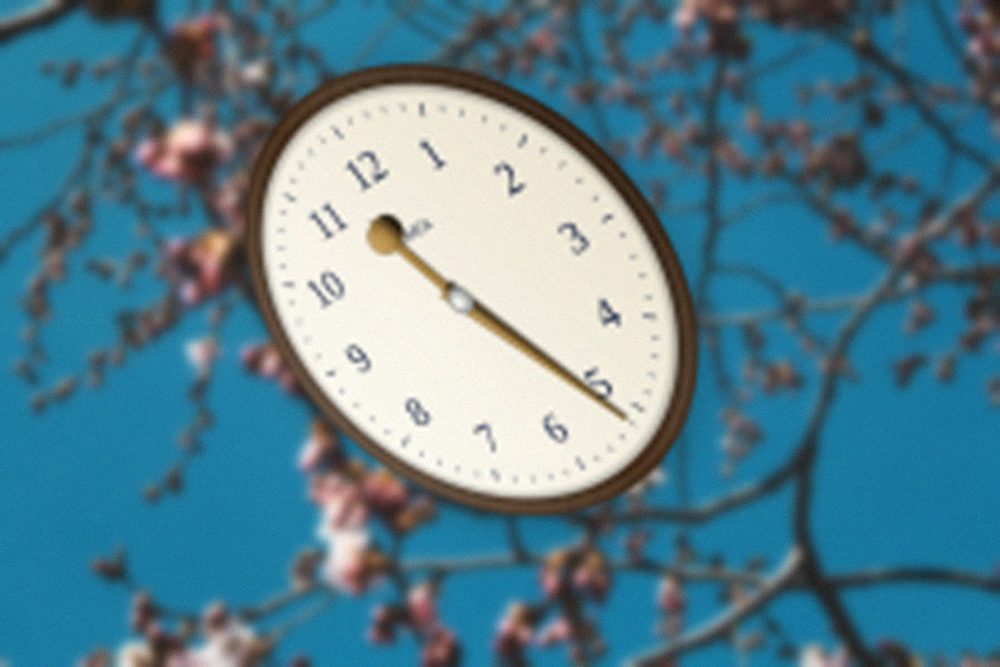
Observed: 11 h 26 min
